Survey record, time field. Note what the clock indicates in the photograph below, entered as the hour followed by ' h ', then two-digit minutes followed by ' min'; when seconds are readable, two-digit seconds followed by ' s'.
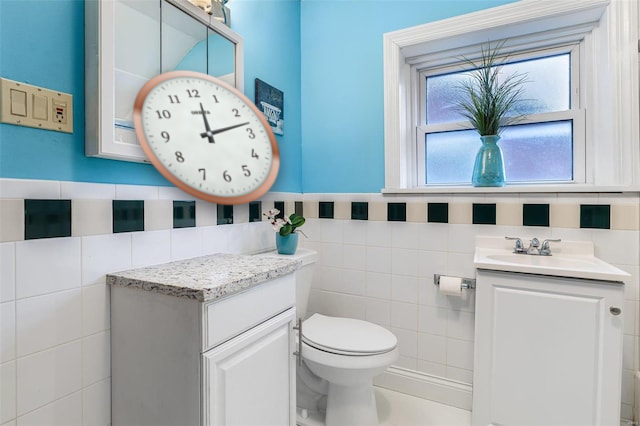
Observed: 12 h 13 min
